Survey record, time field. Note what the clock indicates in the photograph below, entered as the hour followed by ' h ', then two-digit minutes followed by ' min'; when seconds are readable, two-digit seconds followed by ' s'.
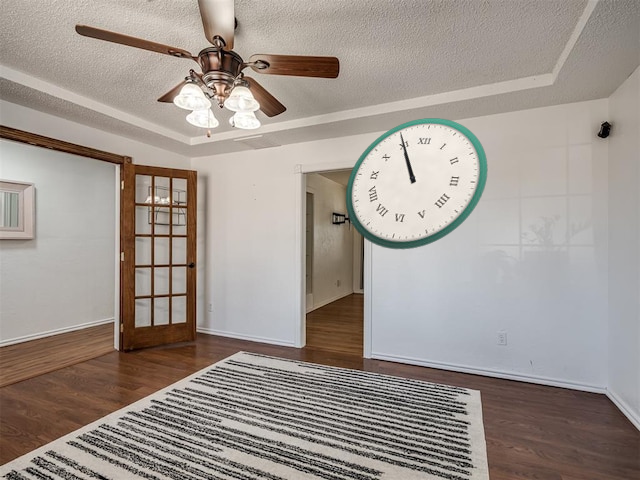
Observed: 10 h 55 min
